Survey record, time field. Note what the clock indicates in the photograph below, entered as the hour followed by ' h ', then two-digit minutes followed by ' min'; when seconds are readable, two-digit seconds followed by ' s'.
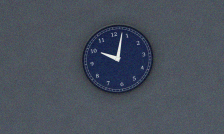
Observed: 10 h 03 min
